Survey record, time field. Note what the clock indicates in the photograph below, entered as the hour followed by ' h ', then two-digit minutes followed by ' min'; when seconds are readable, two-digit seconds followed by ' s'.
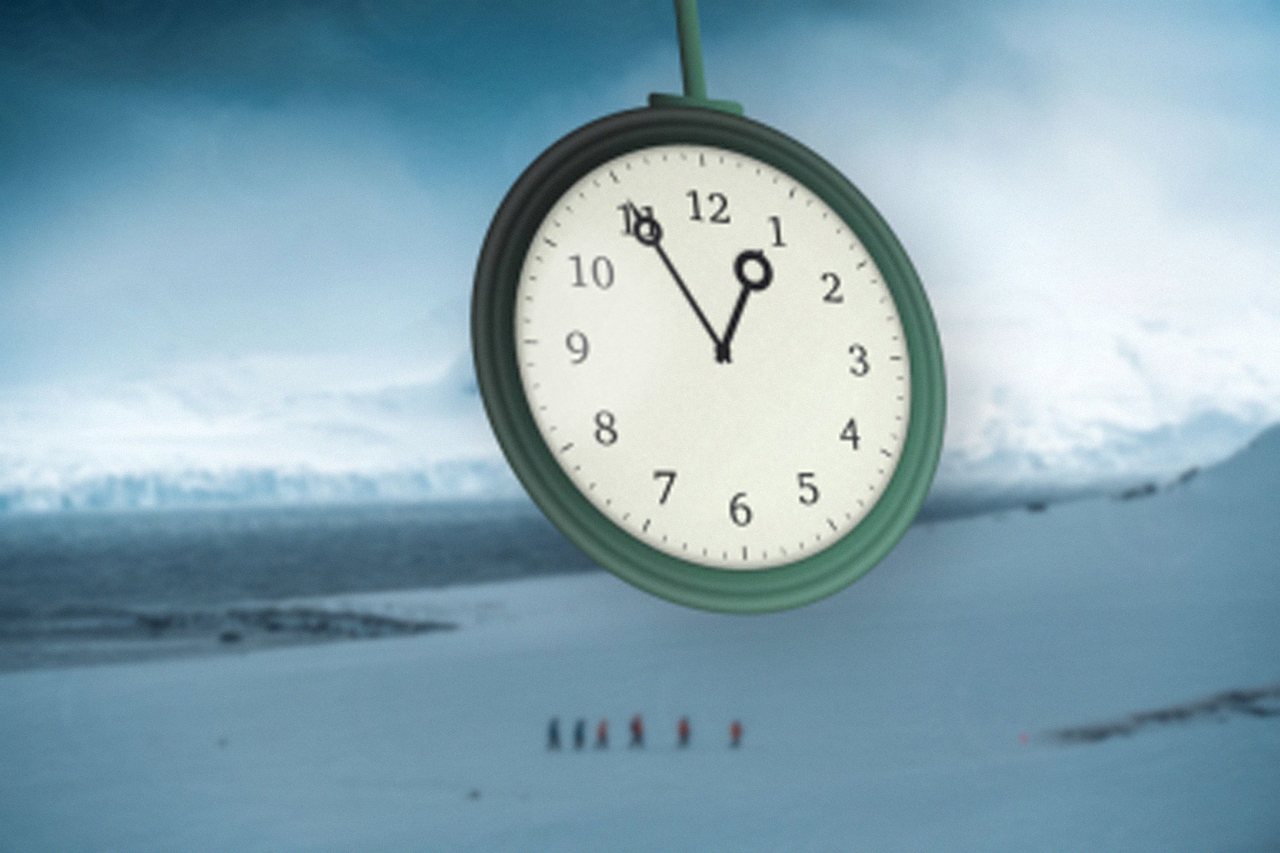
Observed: 12 h 55 min
